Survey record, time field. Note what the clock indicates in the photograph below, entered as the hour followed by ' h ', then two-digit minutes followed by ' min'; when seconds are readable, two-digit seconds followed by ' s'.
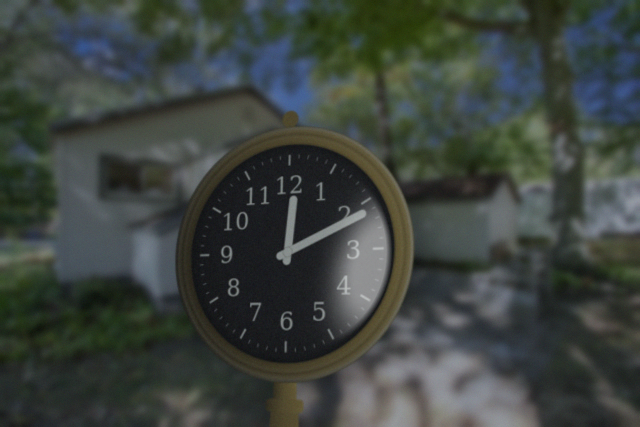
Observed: 12 h 11 min
